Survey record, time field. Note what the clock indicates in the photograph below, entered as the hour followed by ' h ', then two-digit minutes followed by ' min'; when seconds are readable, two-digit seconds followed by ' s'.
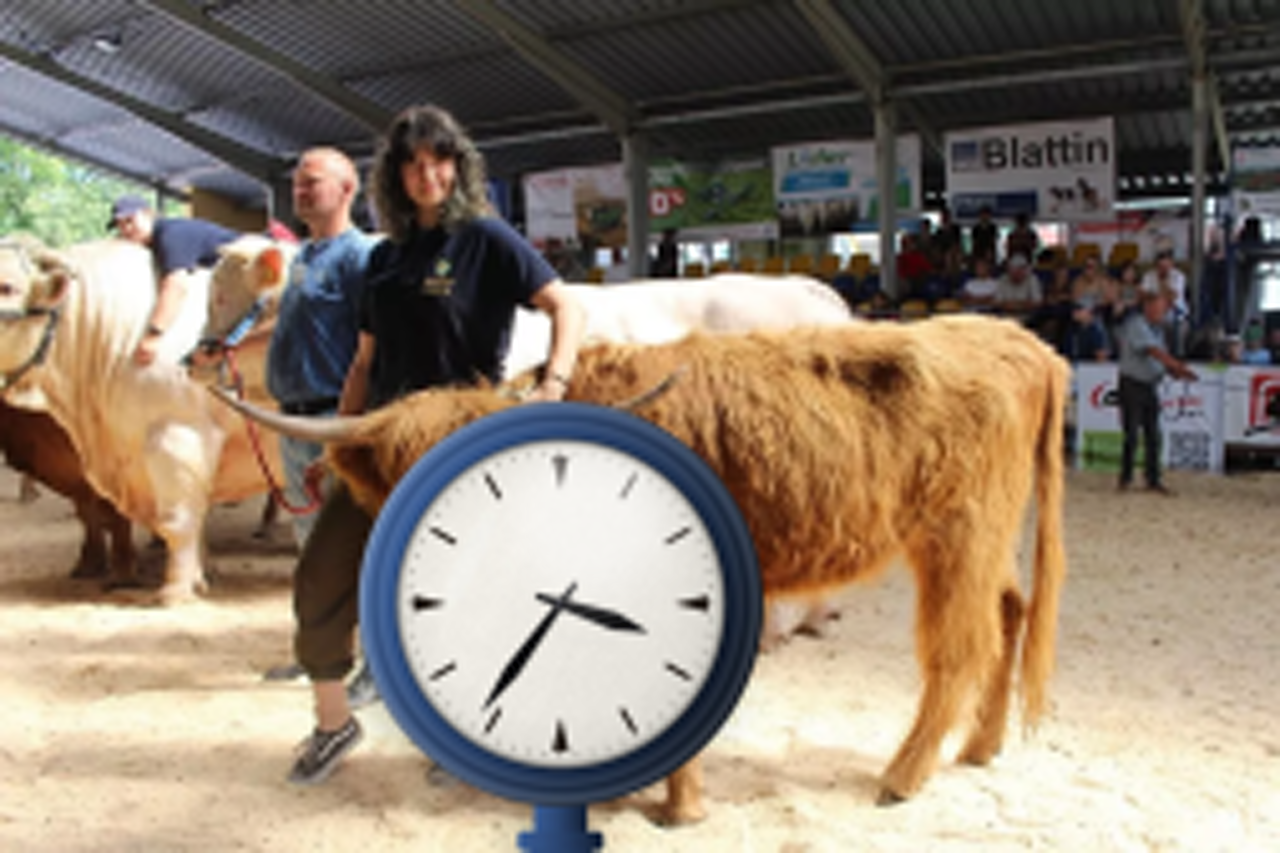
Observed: 3 h 36 min
